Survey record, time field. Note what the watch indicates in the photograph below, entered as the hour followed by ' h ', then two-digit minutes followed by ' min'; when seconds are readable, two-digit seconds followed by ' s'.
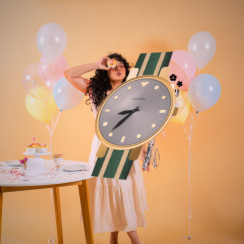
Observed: 8 h 36 min
